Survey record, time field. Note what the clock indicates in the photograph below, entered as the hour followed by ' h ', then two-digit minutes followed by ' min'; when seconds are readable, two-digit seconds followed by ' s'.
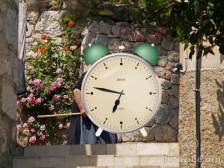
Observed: 6 h 47 min
